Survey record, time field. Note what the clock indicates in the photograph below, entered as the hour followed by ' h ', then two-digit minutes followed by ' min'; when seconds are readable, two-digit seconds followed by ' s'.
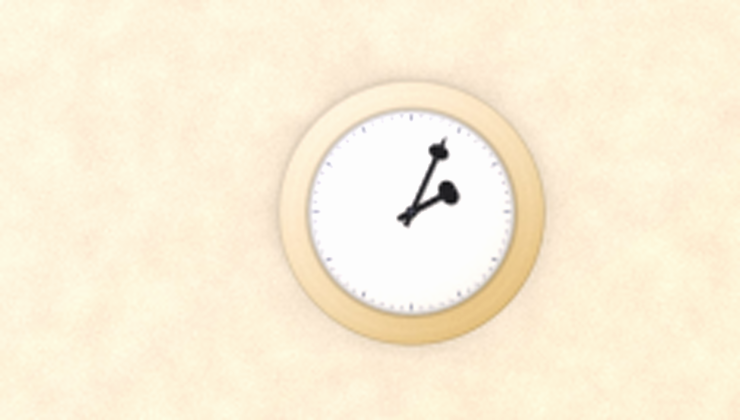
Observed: 2 h 04 min
